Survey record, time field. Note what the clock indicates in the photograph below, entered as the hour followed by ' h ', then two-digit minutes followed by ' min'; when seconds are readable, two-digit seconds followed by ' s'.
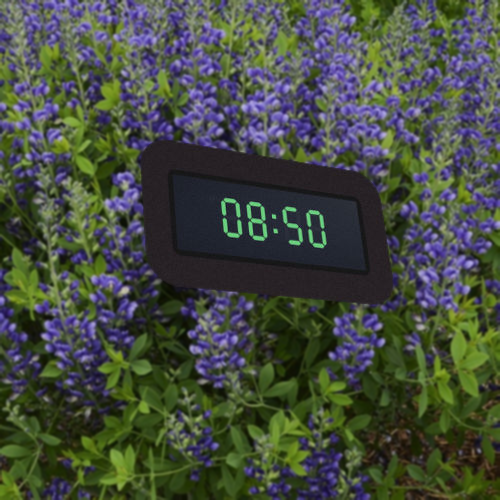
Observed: 8 h 50 min
